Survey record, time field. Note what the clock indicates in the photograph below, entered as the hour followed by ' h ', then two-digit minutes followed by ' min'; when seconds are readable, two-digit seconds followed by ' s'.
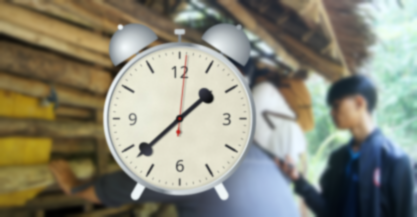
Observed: 1 h 38 min 01 s
